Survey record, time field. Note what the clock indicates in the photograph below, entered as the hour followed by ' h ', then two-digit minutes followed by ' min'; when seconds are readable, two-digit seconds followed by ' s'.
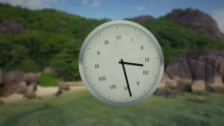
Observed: 3 h 29 min
